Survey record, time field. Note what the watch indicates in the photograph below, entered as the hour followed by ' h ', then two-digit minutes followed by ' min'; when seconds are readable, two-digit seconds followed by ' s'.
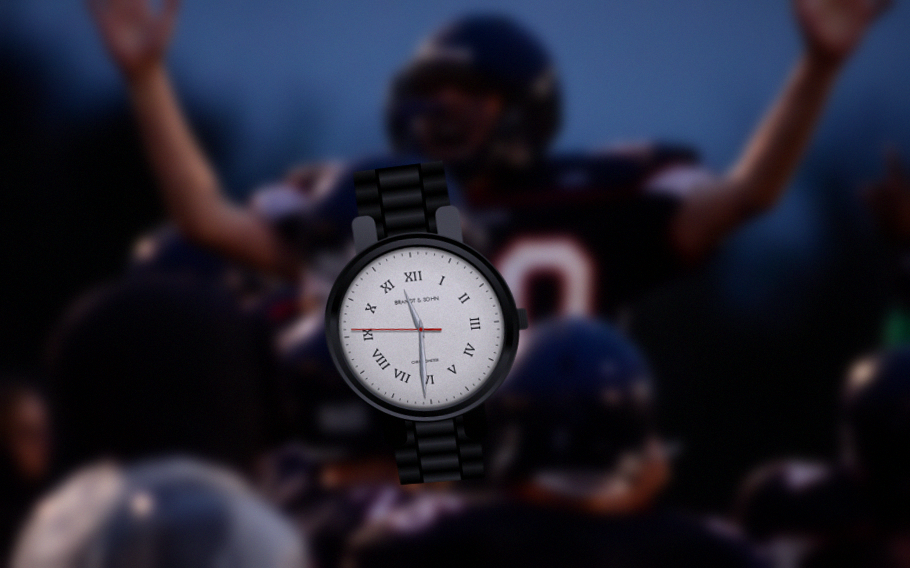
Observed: 11 h 30 min 46 s
